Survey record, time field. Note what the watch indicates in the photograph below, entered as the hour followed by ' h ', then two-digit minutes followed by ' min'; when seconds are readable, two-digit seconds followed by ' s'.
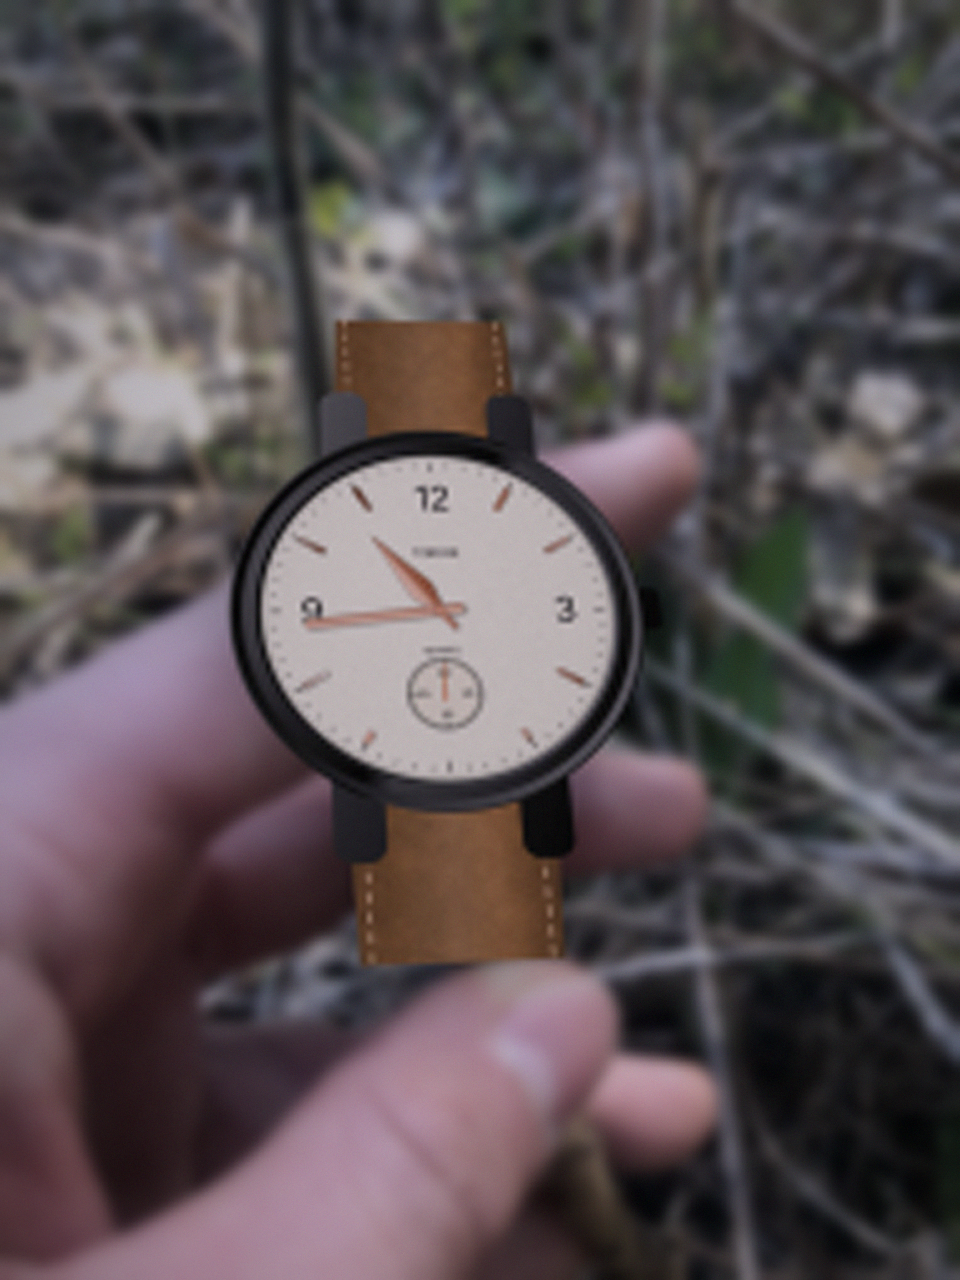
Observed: 10 h 44 min
